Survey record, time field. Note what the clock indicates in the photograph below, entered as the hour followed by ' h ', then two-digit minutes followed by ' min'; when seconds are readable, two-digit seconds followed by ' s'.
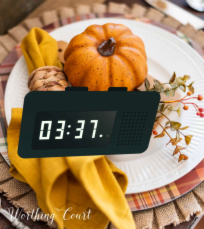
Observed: 3 h 37 min
